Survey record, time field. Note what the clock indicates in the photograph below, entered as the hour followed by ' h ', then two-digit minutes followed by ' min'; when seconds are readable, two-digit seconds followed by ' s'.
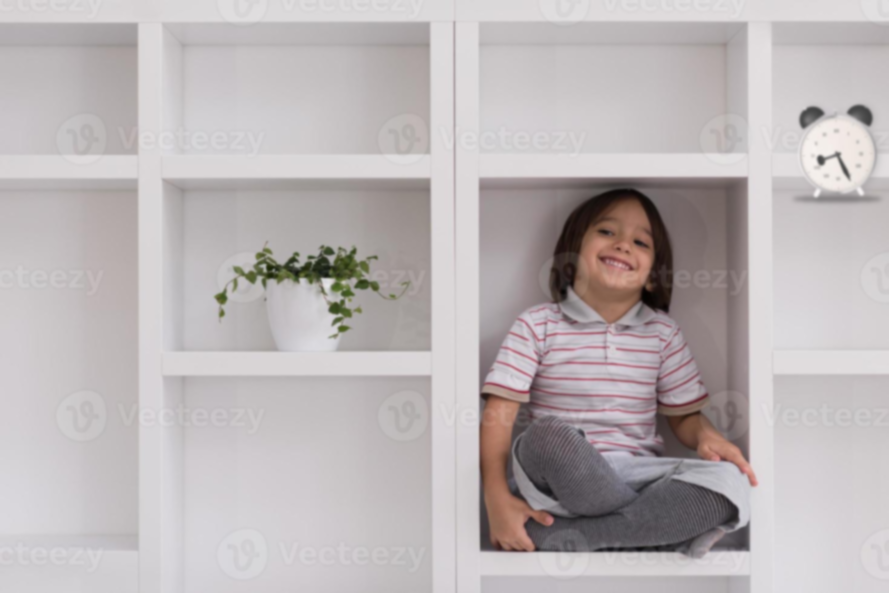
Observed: 8 h 26 min
